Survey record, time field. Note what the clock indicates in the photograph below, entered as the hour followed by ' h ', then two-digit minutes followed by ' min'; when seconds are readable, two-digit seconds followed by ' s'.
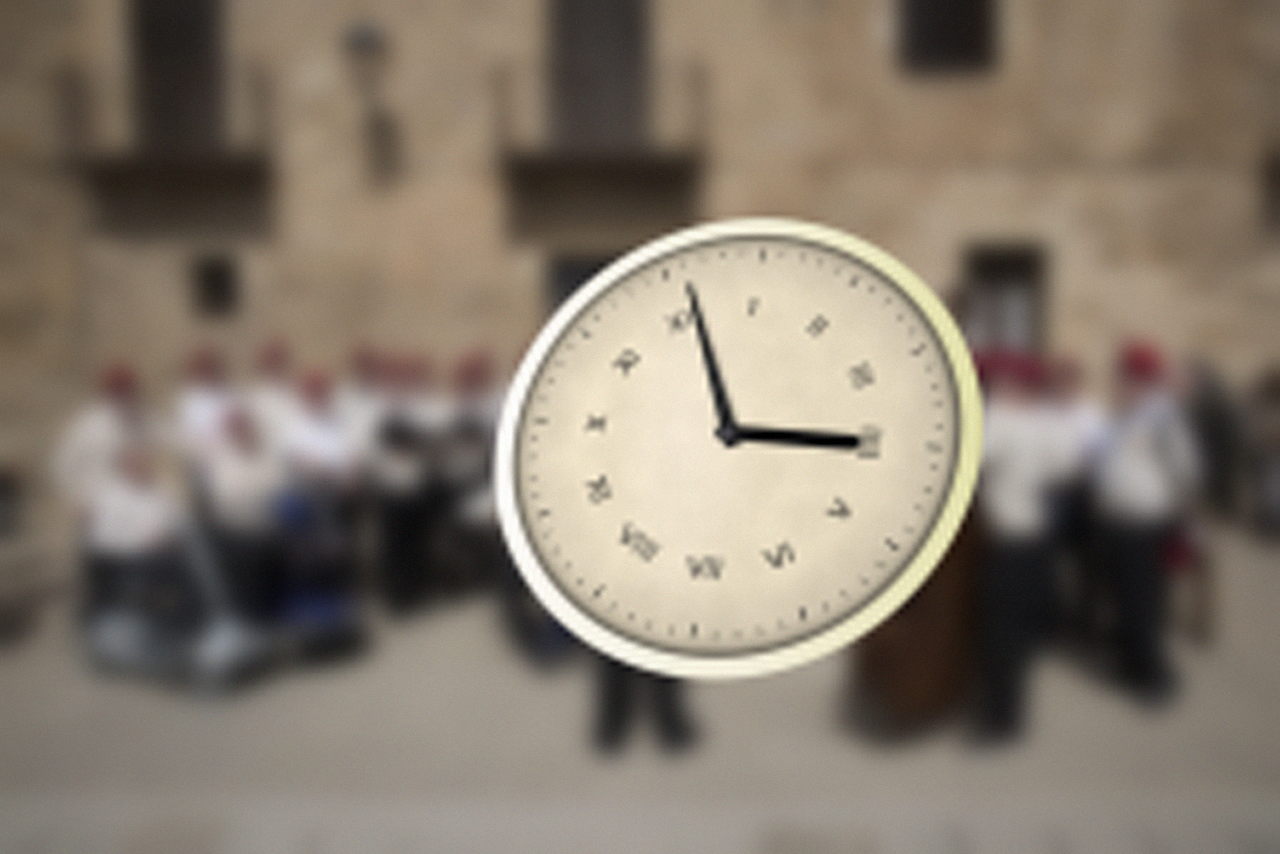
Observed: 4 h 01 min
